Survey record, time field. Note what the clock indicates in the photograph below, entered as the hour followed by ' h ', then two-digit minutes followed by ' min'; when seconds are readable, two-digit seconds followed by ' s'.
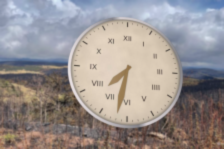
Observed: 7 h 32 min
